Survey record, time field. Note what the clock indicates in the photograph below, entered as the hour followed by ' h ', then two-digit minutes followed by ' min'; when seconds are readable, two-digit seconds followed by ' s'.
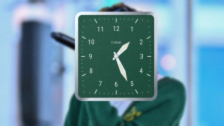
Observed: 1 h 26 min
